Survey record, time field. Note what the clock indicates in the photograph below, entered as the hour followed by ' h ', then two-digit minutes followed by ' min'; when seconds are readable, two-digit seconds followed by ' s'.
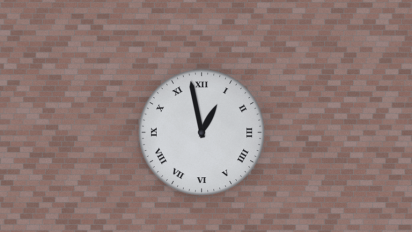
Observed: 12 h 58 min
